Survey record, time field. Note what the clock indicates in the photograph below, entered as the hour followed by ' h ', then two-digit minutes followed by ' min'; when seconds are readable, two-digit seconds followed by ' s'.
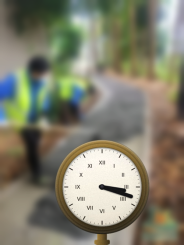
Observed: 3 h 18 min
